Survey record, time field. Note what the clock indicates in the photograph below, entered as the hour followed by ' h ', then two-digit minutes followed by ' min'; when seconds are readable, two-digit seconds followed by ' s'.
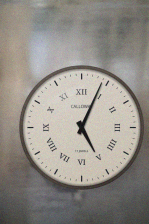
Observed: 5 h 04 min
